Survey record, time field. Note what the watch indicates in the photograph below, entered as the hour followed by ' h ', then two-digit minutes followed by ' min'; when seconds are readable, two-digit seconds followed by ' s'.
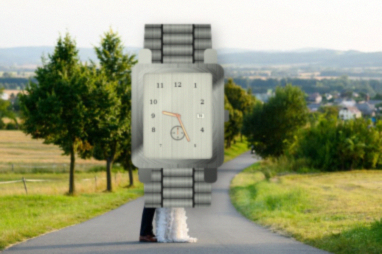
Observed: 9 h 26 min
